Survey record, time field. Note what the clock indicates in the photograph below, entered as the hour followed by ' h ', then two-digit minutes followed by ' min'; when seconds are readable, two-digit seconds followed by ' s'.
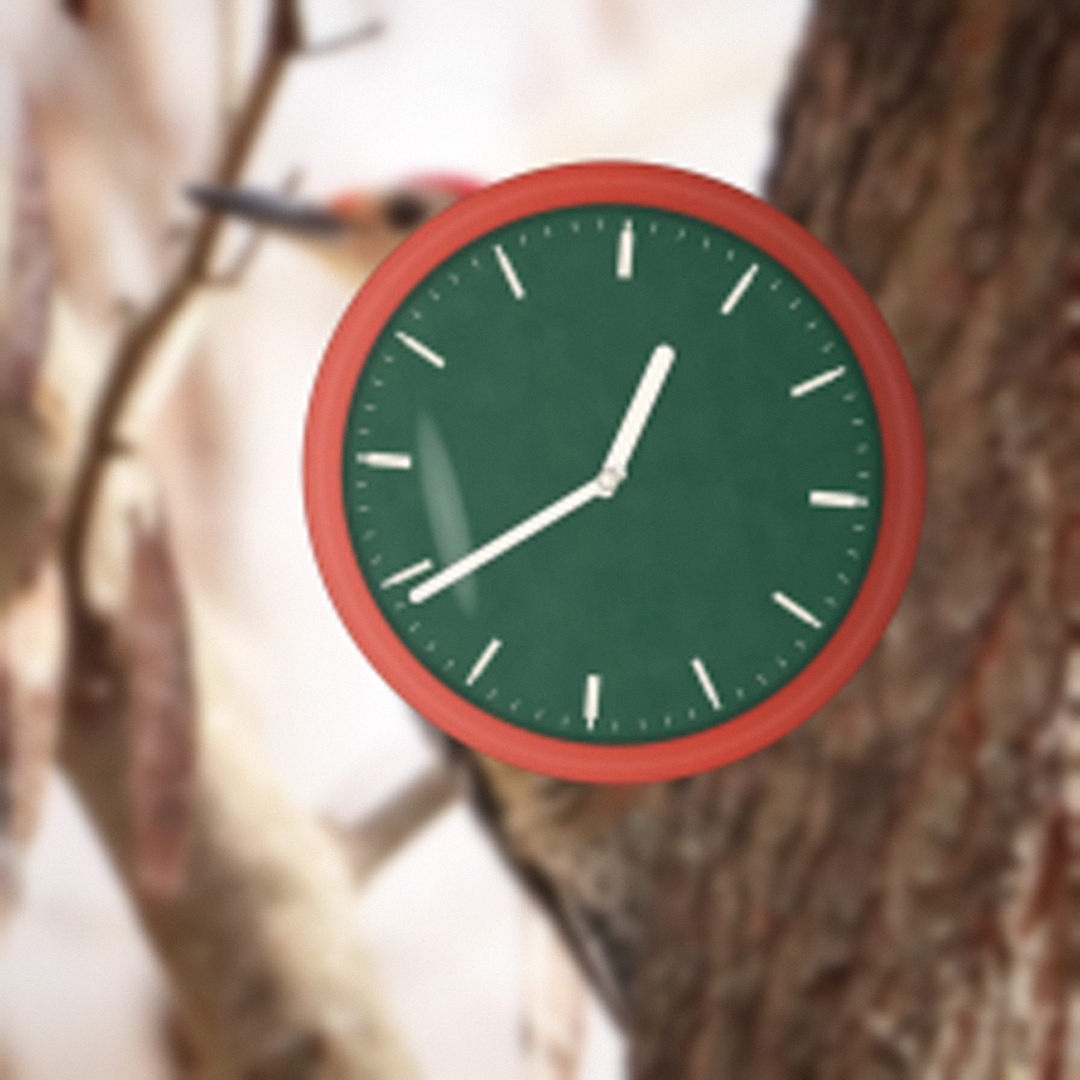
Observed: 12 h 39 min
